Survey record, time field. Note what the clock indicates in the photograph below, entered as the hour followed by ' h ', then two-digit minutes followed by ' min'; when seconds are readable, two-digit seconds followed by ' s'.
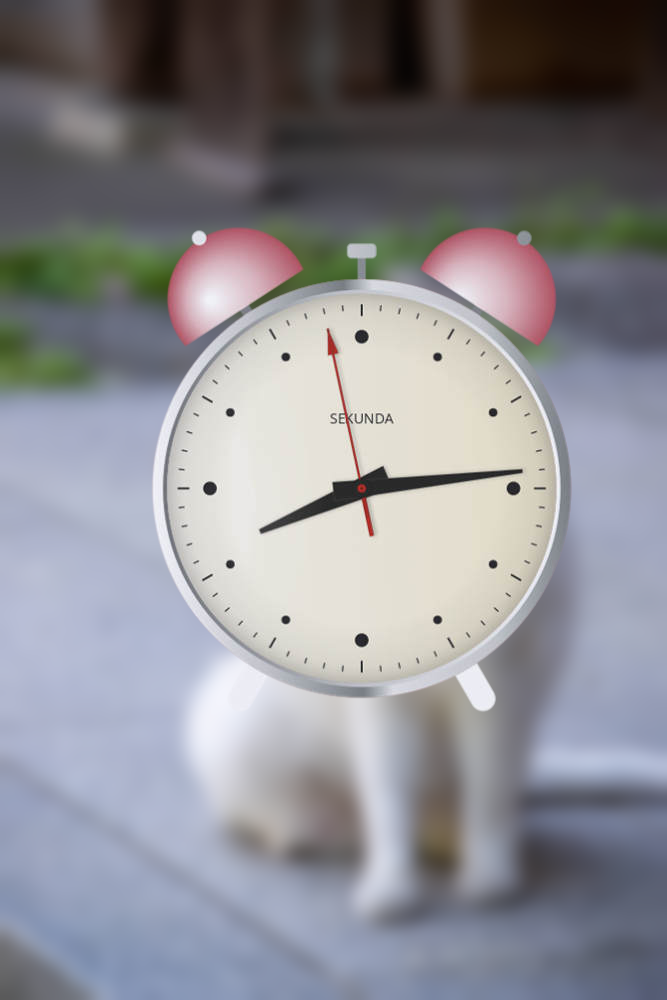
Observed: 8 h 13 min 58 s
